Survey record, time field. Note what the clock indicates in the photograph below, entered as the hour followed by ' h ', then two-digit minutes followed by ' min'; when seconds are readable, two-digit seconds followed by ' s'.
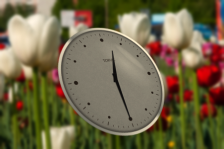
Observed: 12 h 30 min
